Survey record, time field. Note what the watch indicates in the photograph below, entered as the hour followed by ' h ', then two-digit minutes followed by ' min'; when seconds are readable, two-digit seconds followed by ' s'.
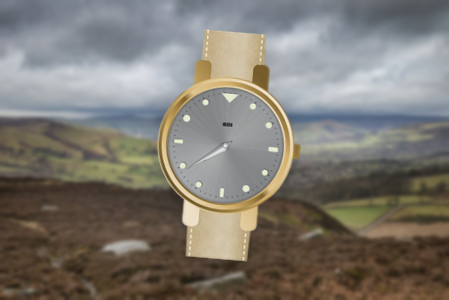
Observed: 7 h 39 min
